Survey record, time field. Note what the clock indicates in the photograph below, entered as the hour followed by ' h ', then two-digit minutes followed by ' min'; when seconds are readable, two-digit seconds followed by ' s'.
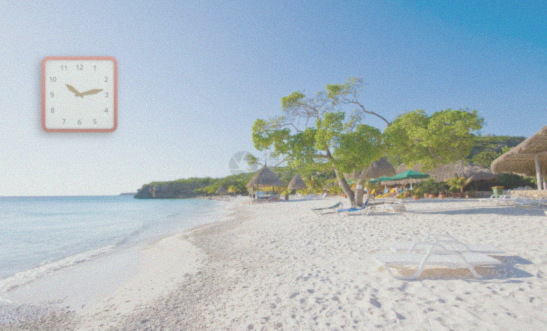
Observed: 10 h 13 min
